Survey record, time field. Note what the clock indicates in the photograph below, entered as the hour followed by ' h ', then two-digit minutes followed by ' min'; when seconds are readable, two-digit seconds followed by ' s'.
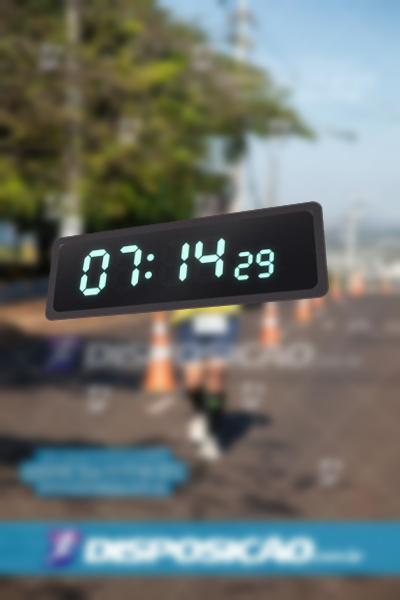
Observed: 7 h 14 min 29 s
